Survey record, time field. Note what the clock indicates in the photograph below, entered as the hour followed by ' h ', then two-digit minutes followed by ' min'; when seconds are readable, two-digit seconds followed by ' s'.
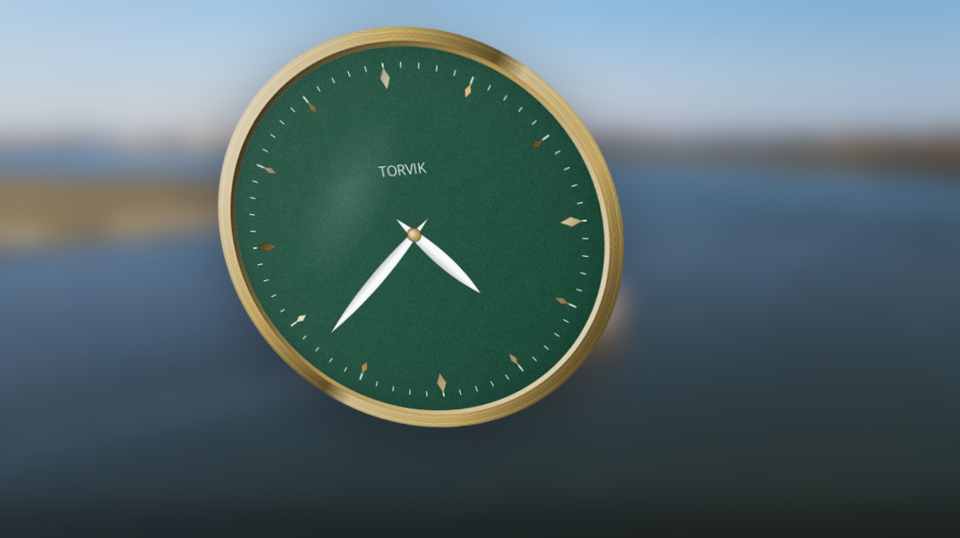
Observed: 4 h 38 min
